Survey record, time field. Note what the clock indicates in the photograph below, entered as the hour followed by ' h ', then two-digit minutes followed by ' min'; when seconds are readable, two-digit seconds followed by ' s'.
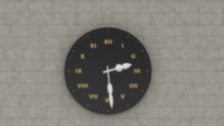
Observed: 2 h 29 min
